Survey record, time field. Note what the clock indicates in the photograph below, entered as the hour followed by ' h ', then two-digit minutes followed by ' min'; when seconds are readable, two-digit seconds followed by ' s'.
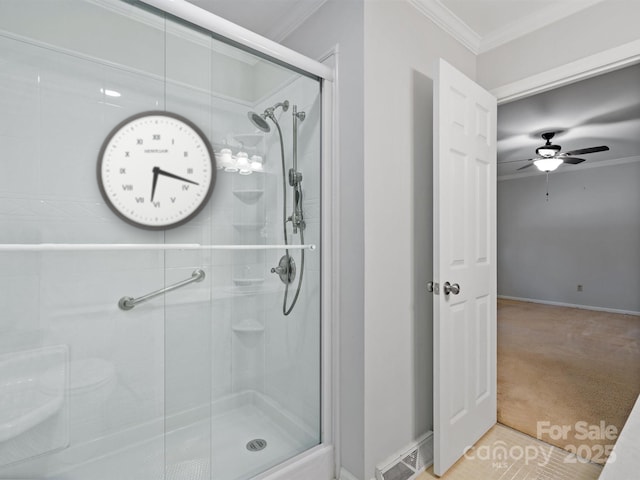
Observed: 6 h 18 min
